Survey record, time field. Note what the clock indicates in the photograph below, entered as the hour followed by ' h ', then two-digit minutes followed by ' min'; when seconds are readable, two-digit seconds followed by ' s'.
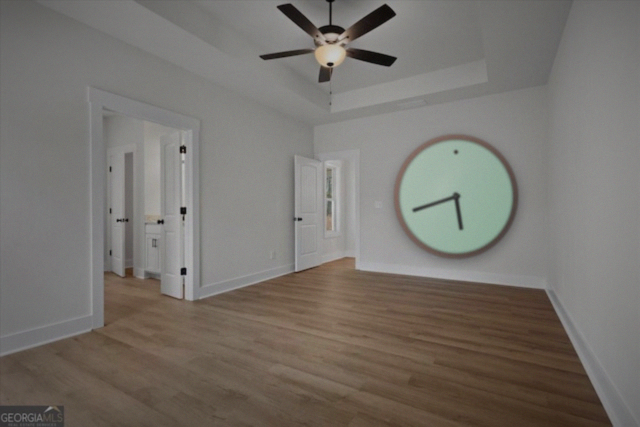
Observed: 5 h 42 min
